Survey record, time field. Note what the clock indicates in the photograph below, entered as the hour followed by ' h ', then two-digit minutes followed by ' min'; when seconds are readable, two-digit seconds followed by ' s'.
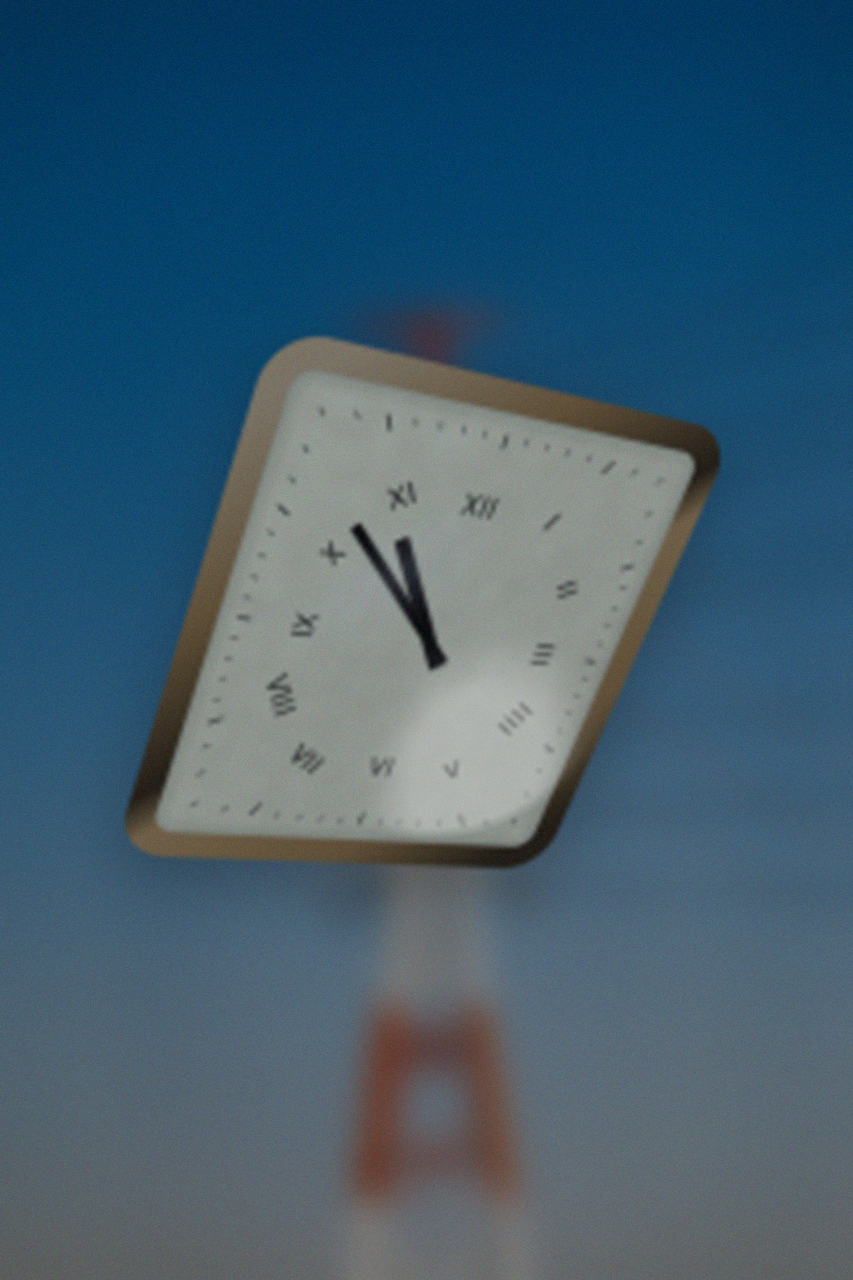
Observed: 10 h 52 min
